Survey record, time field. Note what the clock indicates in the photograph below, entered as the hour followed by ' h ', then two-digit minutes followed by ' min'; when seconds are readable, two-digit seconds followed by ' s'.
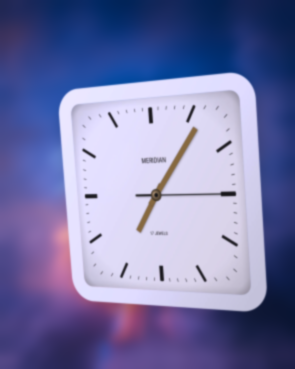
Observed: 7 h 06 min 15 s
